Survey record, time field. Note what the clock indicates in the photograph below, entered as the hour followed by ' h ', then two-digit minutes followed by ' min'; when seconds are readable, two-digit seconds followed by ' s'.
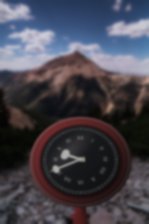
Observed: 9 h 41 min
